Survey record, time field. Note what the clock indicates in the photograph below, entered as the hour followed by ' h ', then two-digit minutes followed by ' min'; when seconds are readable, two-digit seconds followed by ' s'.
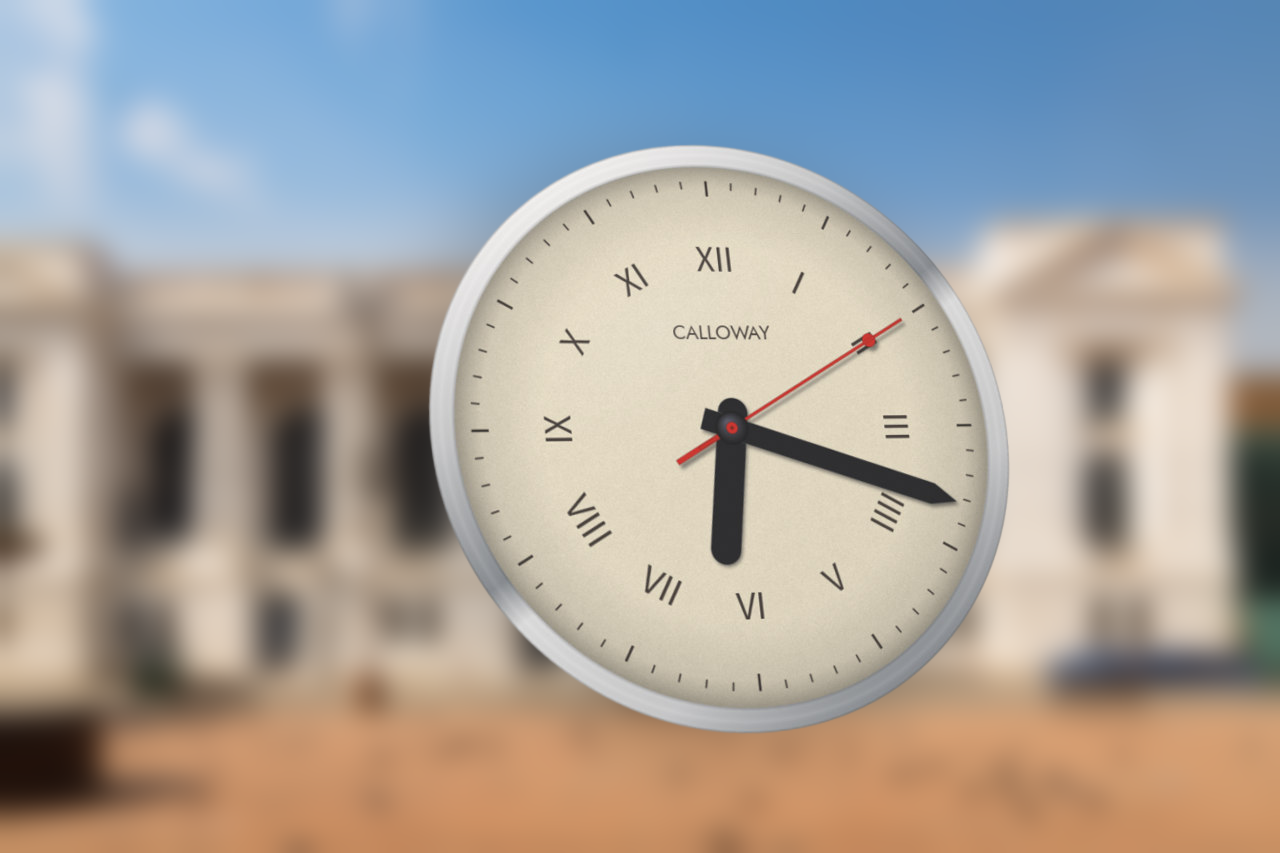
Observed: 6 h 18 min 10 s
